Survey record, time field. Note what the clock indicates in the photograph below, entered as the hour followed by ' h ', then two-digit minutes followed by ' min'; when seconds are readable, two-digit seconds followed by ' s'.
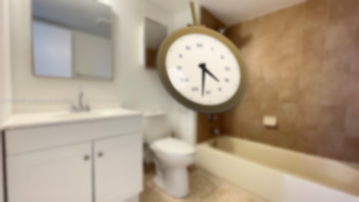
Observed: 4 h 32 min
